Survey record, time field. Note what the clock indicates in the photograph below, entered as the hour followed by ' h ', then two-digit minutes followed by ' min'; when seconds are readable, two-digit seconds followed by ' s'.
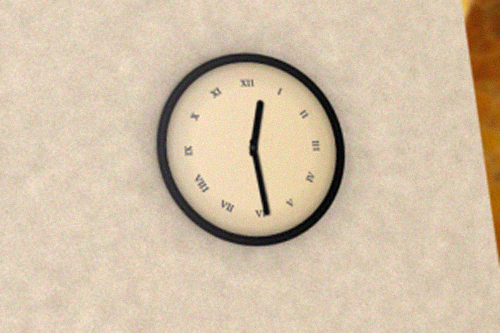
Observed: 12 h 29 min
